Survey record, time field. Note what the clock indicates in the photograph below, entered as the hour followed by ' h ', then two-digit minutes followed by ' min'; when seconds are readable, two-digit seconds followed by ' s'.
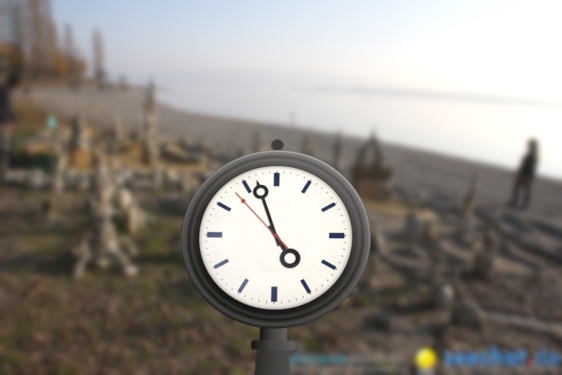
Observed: 4 h 56 min 53 s
